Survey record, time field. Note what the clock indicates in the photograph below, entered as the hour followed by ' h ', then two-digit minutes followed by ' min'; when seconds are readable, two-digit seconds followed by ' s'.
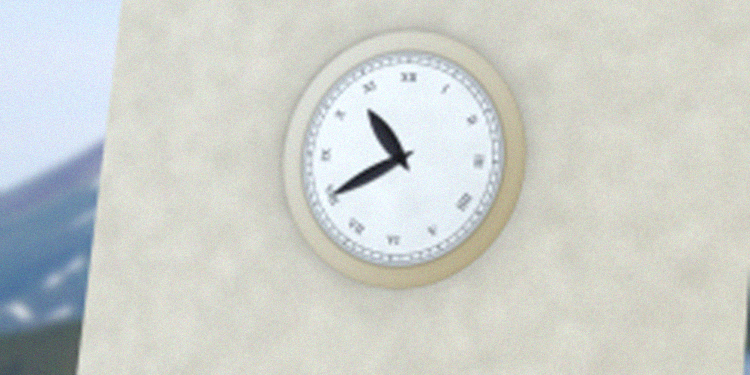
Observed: 10 h 40 min
